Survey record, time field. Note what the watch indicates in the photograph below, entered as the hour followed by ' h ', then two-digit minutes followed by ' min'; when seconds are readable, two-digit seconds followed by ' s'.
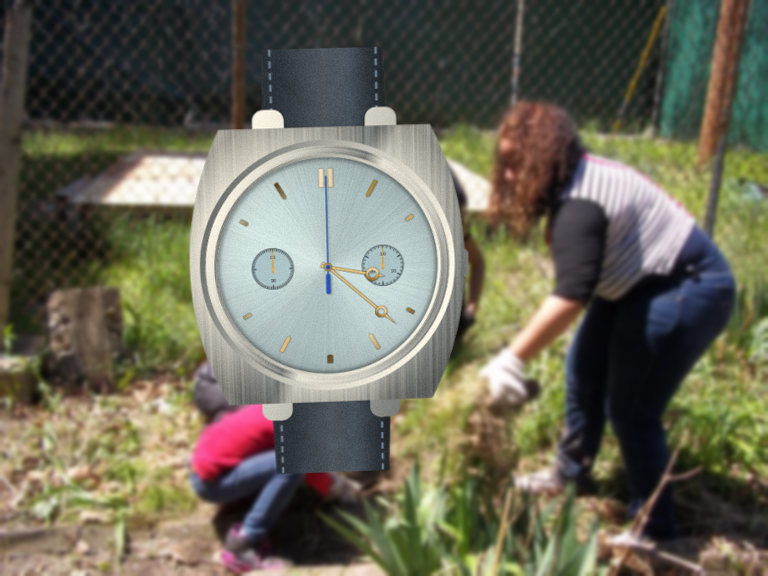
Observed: 3 h 22 min
